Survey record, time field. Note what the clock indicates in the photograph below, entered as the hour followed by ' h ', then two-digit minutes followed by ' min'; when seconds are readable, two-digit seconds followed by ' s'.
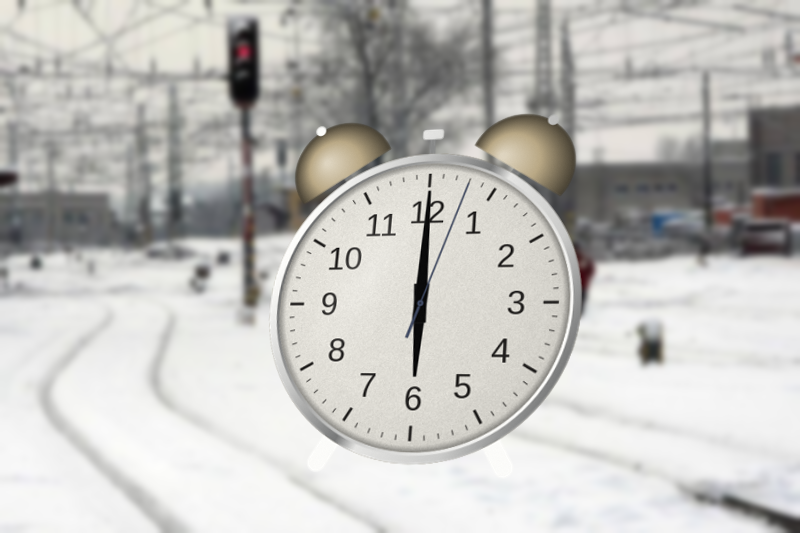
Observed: 6 h 00 min 03 s
